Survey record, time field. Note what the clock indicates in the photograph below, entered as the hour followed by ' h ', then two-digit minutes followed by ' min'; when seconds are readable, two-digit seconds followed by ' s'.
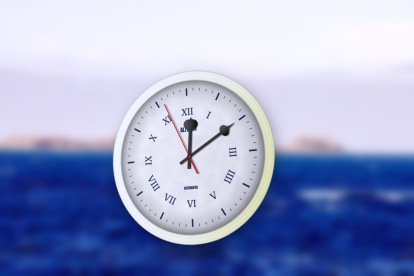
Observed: 12 h 09 min 56 s
